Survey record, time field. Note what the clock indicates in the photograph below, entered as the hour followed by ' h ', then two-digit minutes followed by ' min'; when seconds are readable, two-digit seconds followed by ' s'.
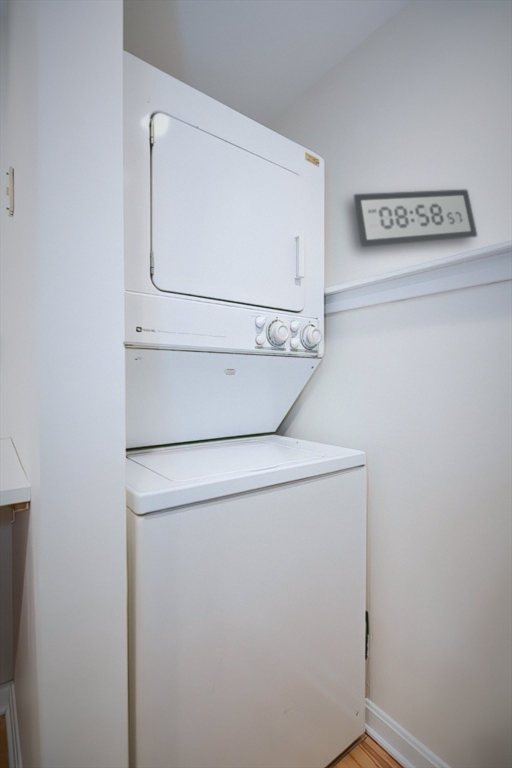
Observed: 8 h 58 min 57 s
